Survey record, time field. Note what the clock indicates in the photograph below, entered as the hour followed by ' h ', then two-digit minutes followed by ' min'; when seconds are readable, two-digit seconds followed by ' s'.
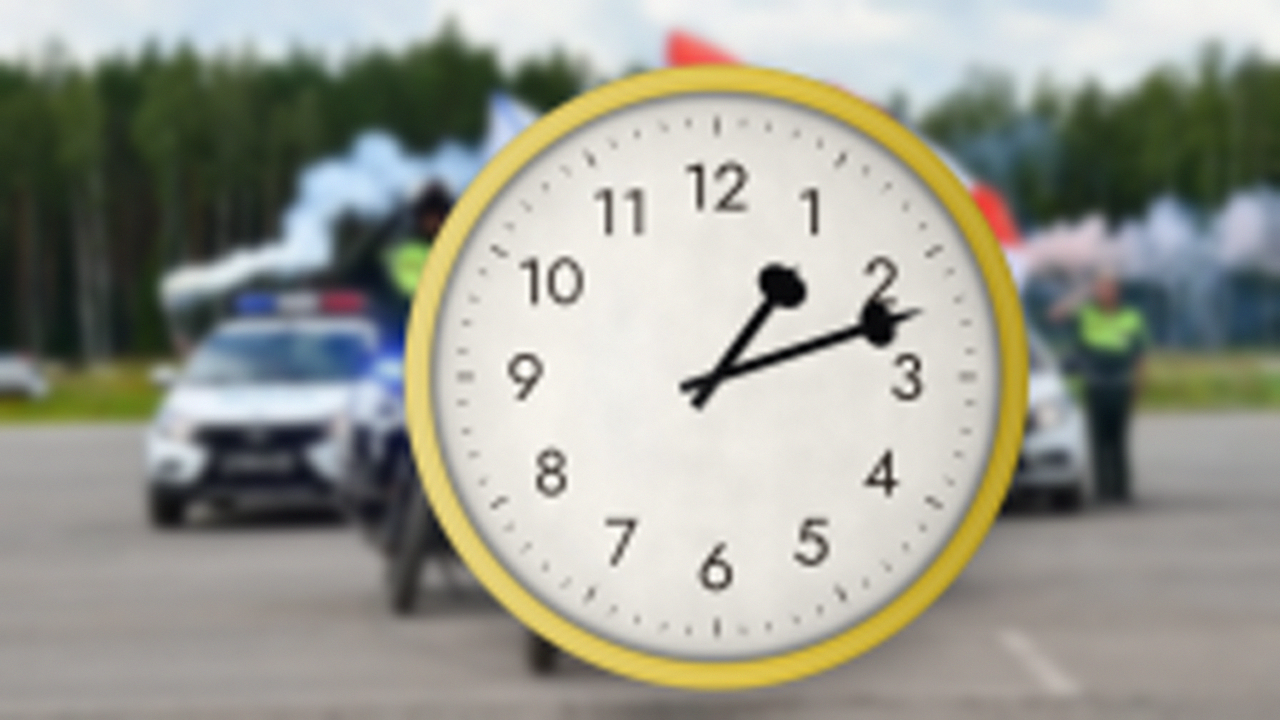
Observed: 1 h 12 min
